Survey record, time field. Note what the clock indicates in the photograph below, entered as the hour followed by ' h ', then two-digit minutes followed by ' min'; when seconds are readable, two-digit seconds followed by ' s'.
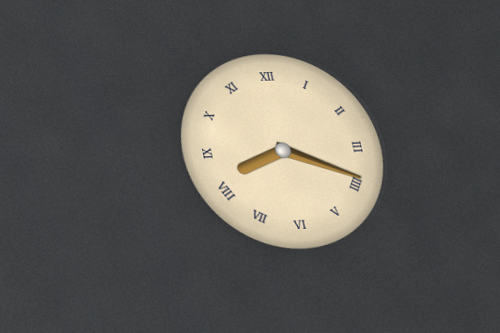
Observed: 8 h 19 min
